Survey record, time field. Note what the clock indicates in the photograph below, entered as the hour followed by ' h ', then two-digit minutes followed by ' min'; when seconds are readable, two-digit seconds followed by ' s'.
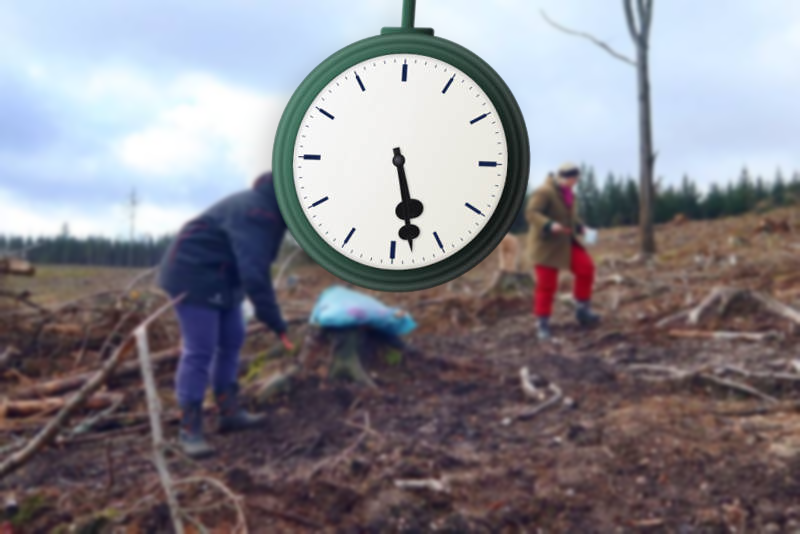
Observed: 5 h 28 min
